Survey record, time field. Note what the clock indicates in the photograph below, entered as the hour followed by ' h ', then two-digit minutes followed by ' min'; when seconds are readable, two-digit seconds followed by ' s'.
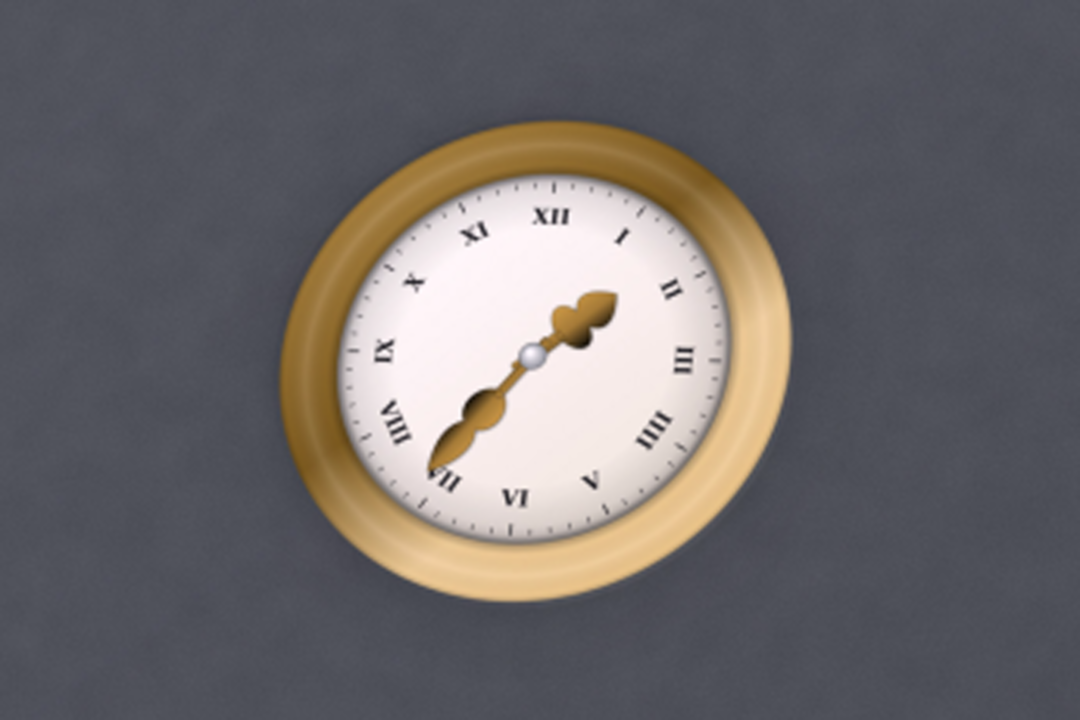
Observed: 1 h 36 min
